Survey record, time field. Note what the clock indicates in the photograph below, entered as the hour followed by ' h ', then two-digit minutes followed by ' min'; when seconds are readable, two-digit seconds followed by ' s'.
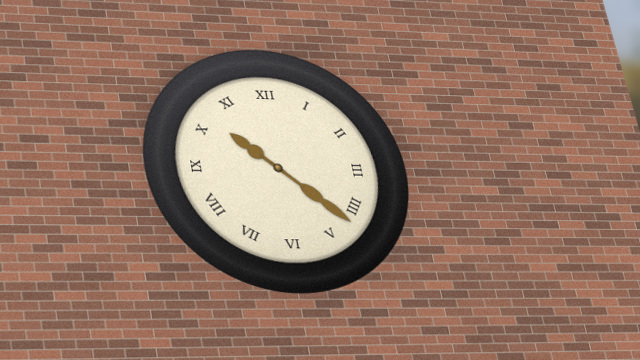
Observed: 10 h 22 min
